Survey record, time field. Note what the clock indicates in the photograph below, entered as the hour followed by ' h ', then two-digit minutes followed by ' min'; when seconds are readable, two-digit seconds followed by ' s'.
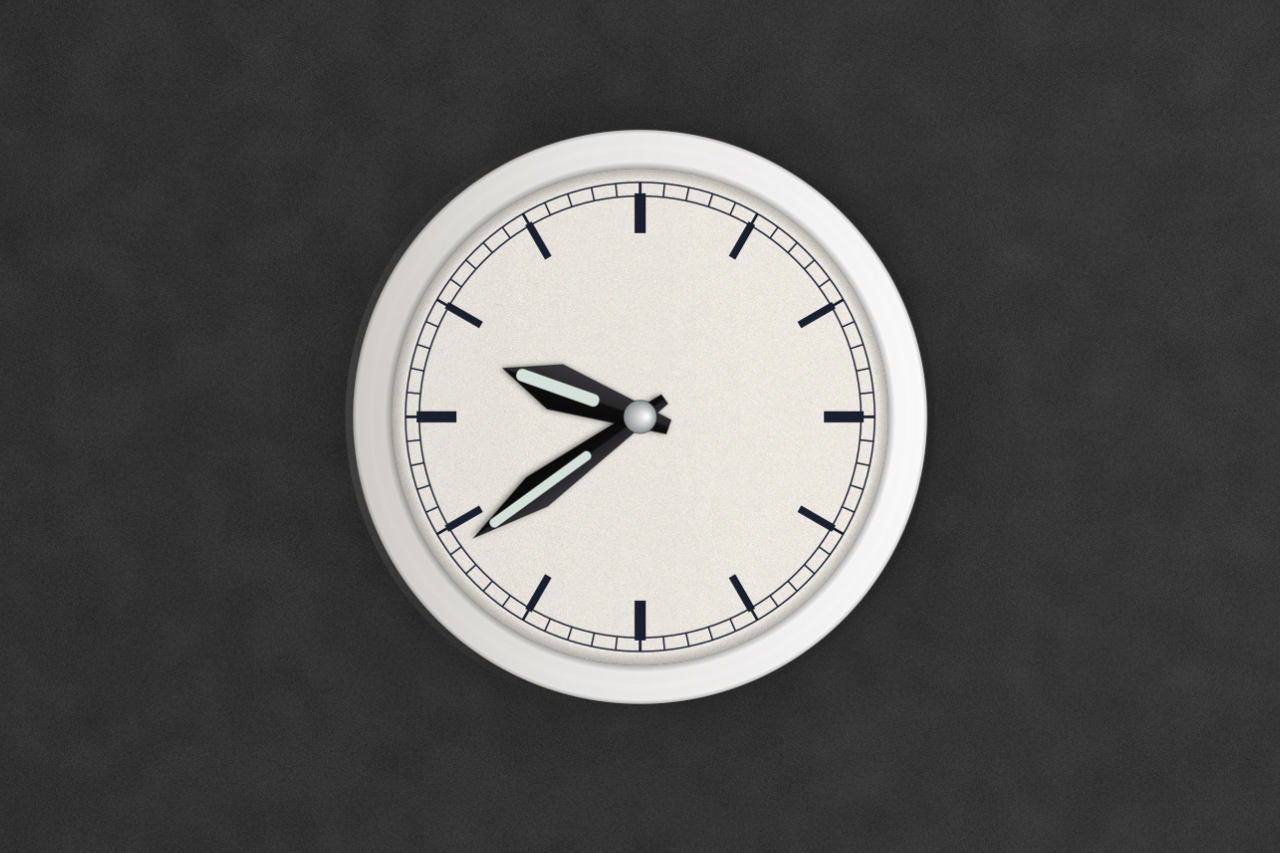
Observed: 9 h 39 min
